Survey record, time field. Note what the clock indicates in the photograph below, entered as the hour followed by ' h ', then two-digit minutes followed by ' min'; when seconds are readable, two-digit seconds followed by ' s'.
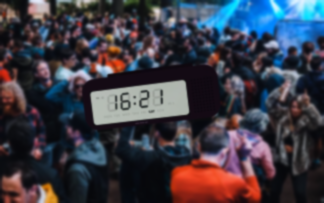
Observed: 16 h 21 min
